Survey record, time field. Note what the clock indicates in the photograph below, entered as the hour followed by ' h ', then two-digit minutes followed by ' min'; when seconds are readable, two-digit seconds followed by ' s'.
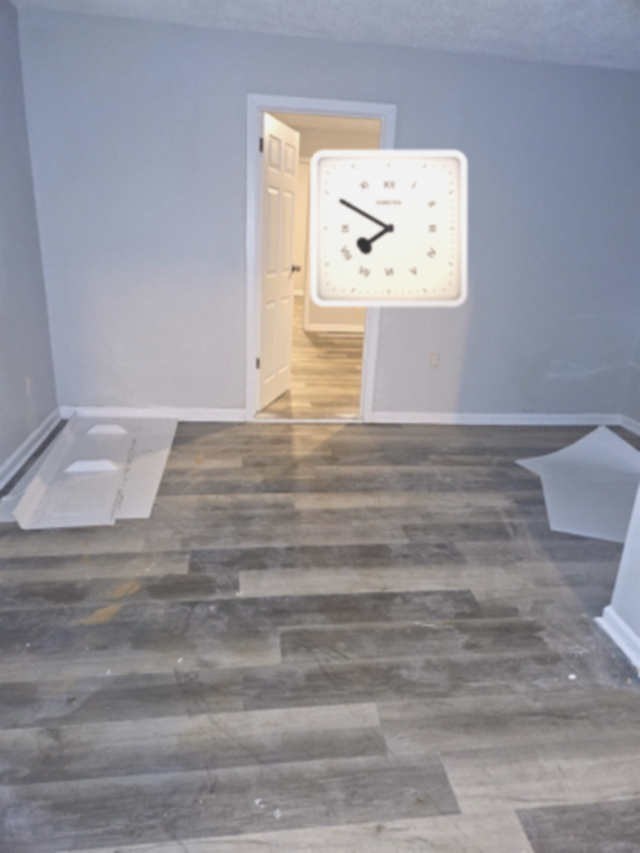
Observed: 7 h 50 min
